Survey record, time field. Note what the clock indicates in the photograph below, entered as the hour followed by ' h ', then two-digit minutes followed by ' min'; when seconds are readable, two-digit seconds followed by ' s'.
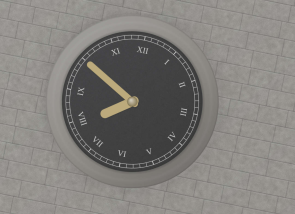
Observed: 7 h 50 min
